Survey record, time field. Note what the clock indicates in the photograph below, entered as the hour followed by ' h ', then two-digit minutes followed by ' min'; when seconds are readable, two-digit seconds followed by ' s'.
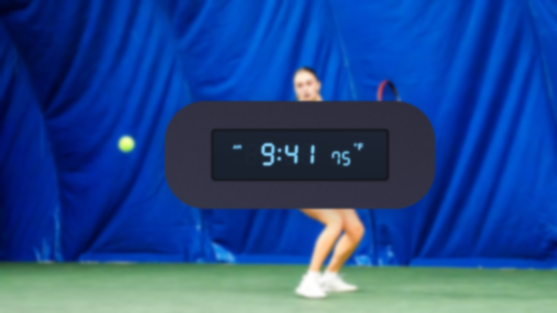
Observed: 9 h 41 min
